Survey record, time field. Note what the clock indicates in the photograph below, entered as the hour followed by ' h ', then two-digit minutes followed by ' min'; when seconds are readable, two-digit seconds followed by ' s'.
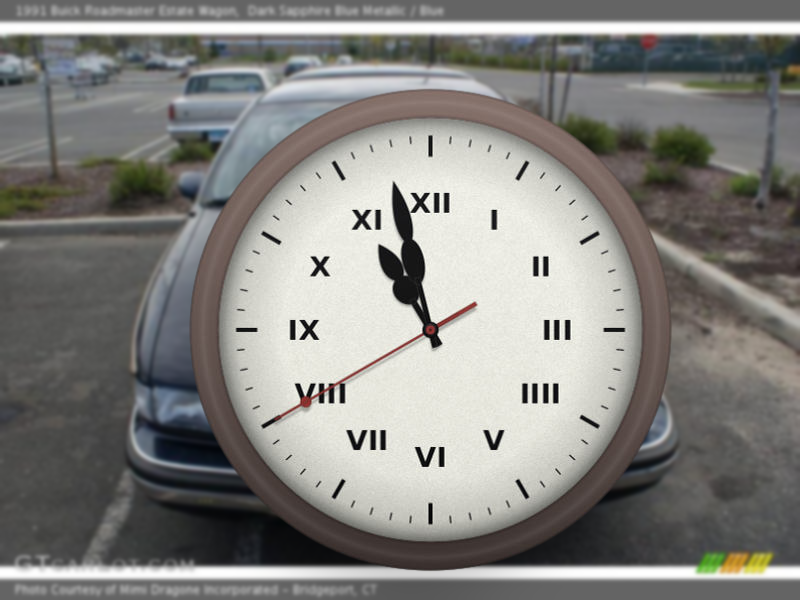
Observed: 10 h 57 min 40 s
